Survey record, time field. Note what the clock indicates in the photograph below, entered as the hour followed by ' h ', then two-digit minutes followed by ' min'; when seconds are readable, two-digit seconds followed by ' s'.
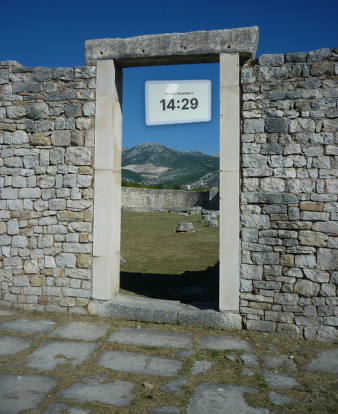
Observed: 14 h 29 min
